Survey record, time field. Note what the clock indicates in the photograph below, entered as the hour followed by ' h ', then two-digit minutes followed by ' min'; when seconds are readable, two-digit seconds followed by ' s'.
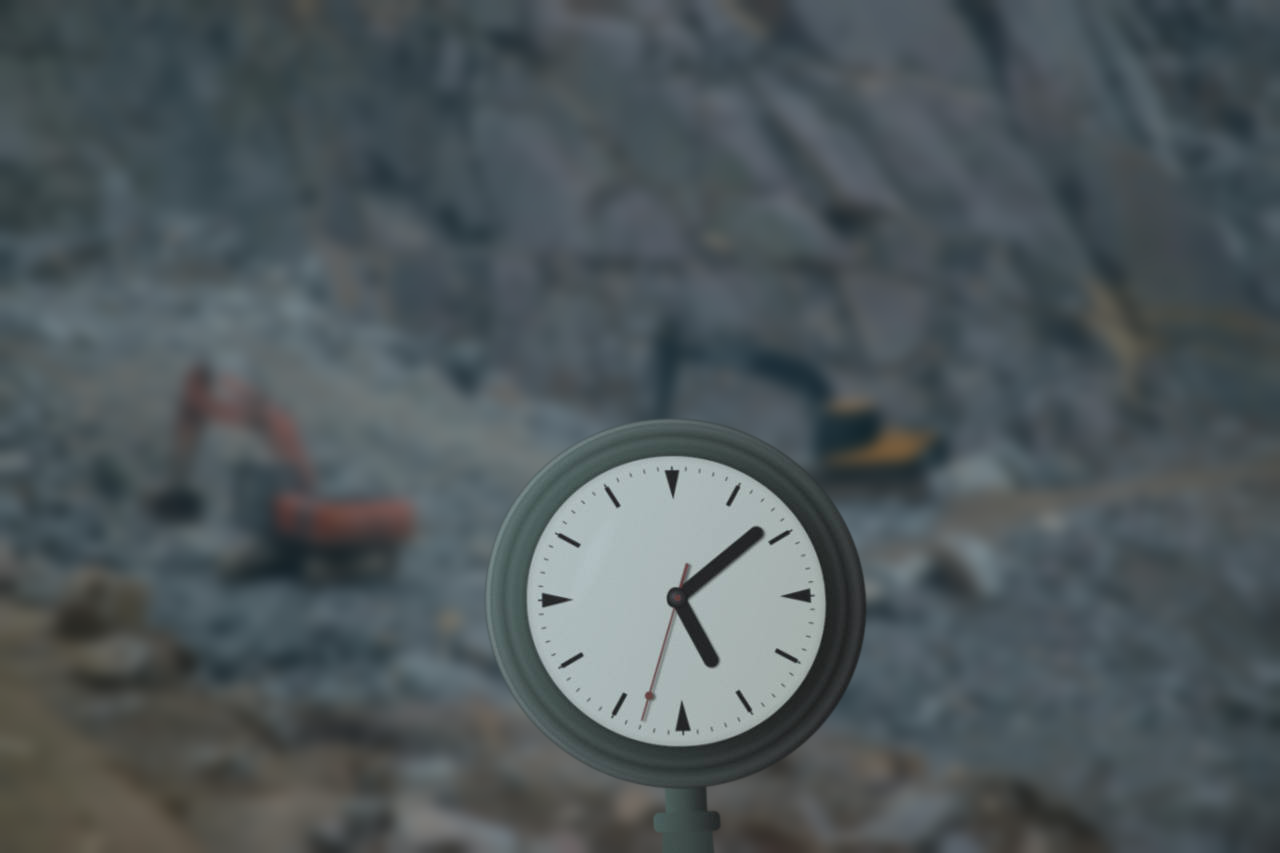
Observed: 5 h 08 min 33 s
